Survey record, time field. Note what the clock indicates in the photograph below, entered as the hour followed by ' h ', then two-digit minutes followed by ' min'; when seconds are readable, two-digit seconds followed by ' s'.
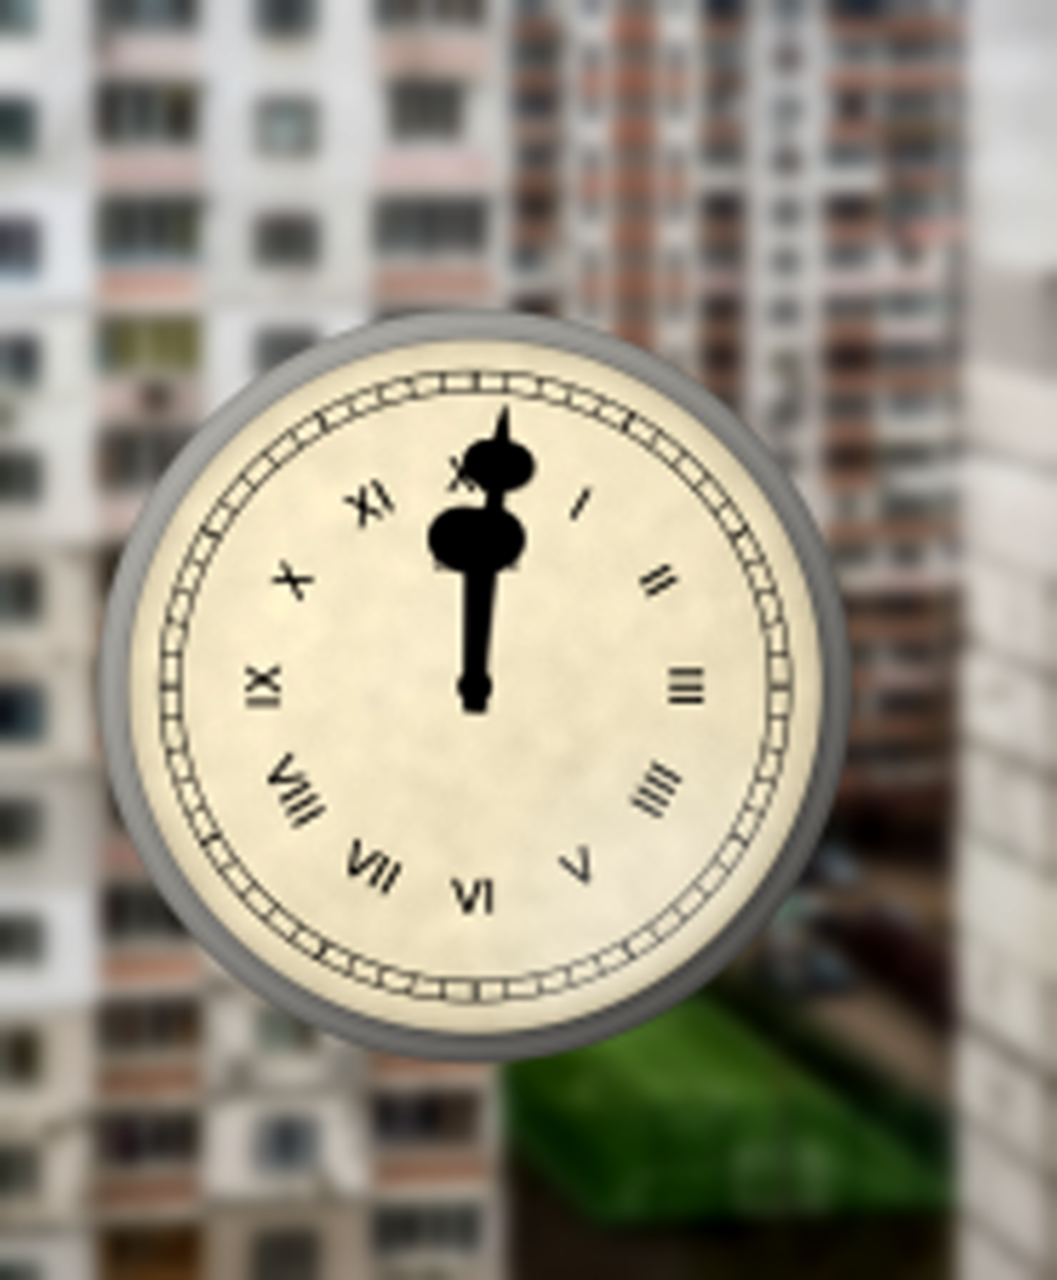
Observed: 12 h 01 min
